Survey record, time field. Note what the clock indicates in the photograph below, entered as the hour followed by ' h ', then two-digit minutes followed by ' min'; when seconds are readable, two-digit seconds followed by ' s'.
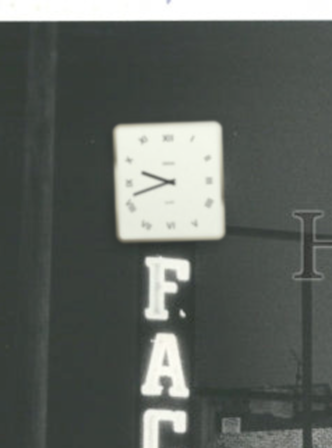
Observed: 9 h 42 min
